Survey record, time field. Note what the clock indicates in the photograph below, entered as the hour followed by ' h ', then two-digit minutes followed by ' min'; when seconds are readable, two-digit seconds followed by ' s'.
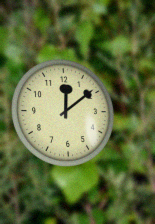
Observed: 12 h 09 min
